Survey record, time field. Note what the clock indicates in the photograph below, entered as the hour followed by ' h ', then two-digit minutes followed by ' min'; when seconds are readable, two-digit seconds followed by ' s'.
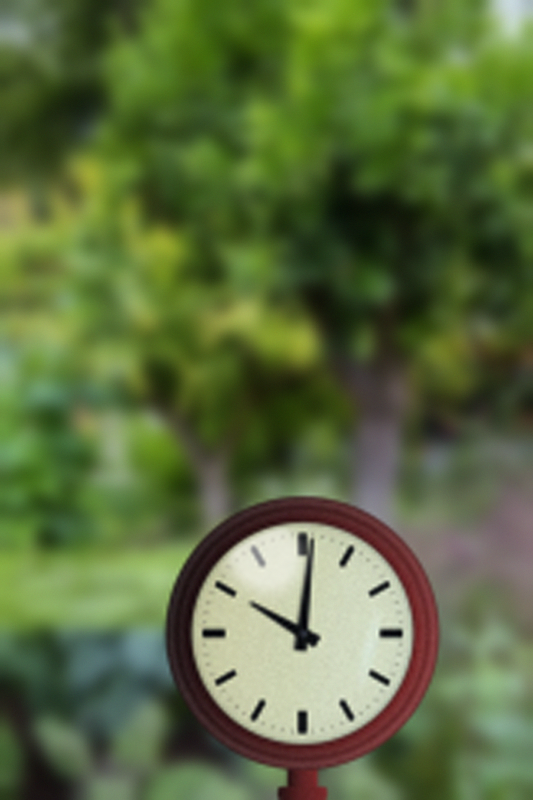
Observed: 10 h 01 min
